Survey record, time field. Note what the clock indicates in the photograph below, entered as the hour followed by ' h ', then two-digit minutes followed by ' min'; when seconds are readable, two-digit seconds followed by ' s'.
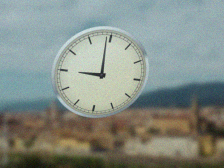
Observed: 8 h 59 min
